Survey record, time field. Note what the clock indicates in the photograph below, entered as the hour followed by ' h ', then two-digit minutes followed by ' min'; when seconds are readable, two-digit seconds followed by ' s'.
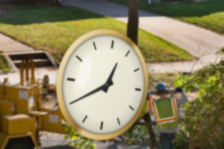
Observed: 12 h 40 min
